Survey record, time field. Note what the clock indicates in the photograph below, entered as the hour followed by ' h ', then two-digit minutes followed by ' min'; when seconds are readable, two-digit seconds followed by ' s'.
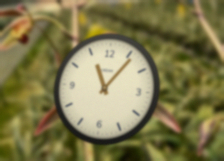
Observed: 11 h 06 min
